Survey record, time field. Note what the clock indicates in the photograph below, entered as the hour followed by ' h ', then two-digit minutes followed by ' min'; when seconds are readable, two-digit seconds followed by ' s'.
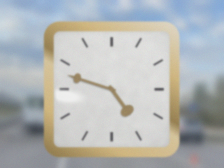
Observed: 4 h 48 min
